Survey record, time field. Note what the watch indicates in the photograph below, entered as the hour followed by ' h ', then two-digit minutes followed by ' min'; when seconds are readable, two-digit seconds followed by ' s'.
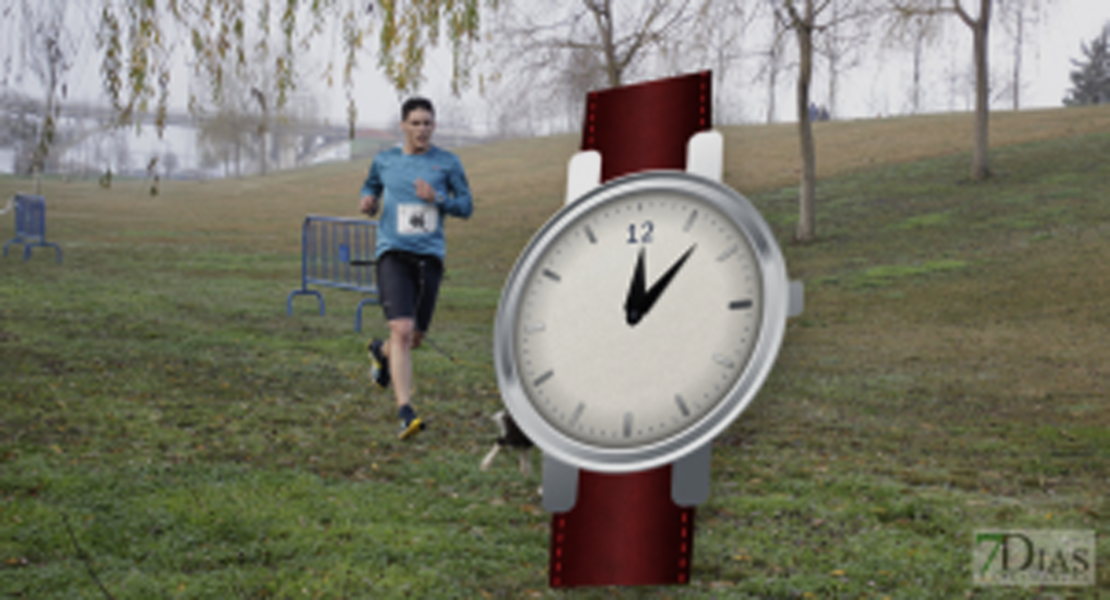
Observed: 12 h 07 min
